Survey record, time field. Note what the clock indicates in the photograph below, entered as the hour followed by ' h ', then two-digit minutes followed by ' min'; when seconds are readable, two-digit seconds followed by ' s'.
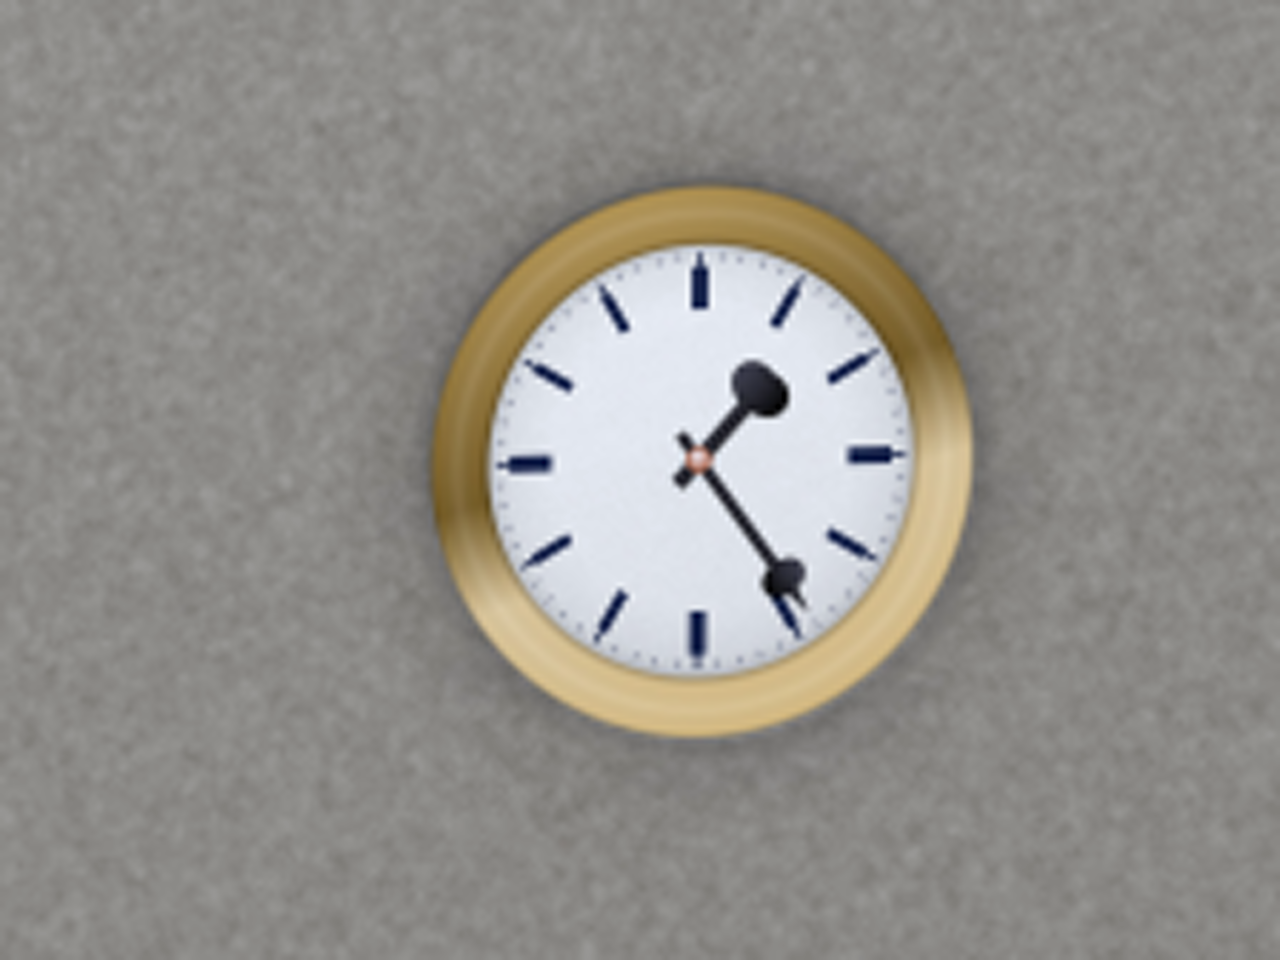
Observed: 1 h 24 min
